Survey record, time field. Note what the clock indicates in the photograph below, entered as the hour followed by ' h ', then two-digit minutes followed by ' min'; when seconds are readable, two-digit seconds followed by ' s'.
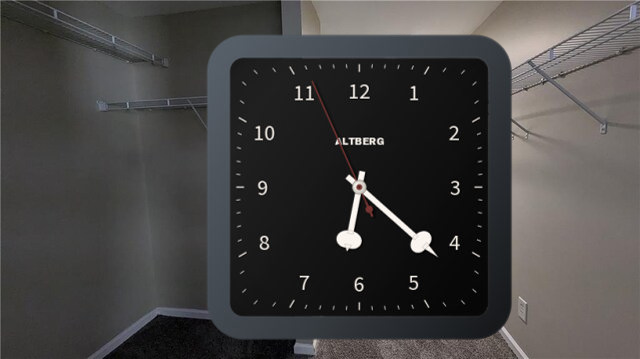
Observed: 6 h 21 min 56 s
